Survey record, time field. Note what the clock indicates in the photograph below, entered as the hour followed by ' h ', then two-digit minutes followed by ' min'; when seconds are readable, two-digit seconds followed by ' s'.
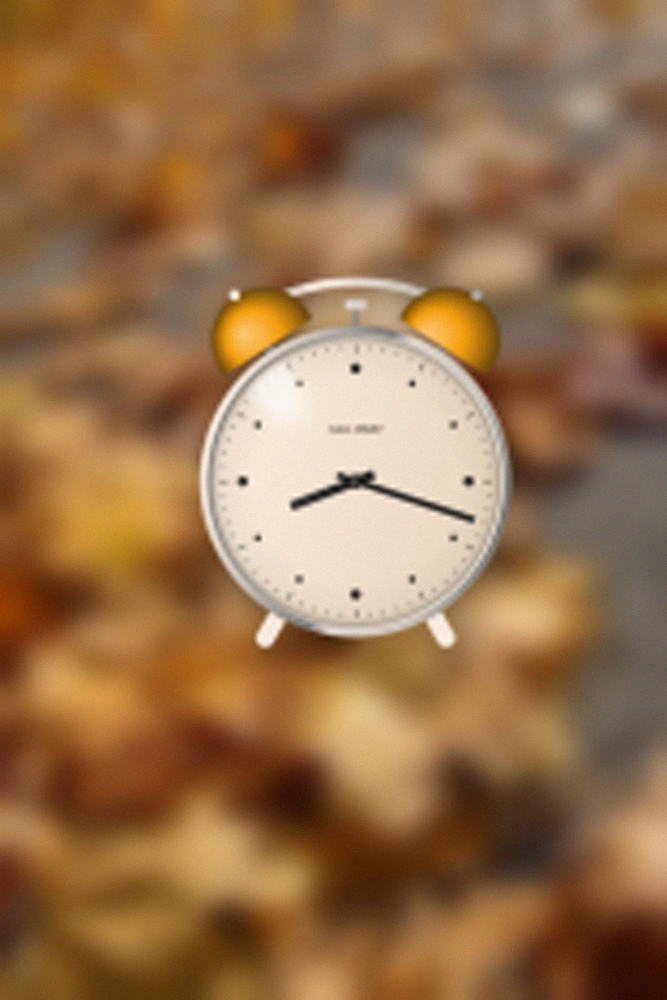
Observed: 8 h 18 min
